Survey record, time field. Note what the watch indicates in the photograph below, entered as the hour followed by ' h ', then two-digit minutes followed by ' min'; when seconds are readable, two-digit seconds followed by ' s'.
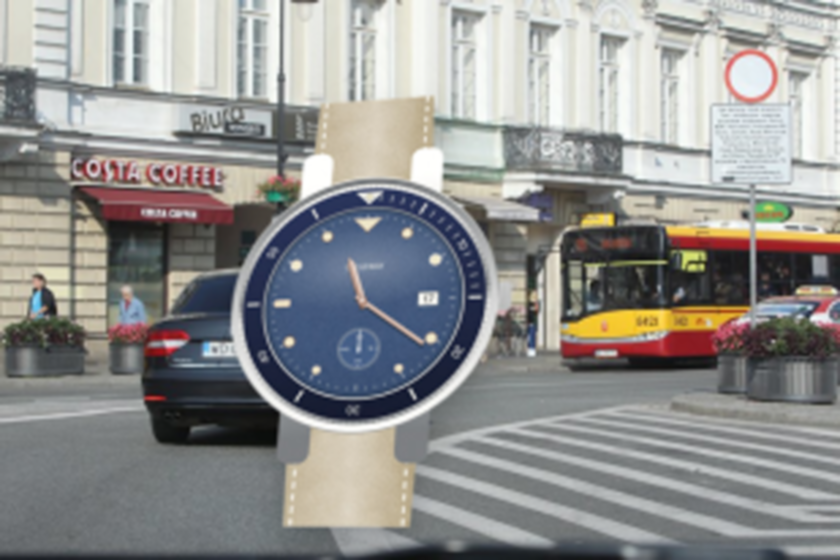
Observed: 11 h 21 min
